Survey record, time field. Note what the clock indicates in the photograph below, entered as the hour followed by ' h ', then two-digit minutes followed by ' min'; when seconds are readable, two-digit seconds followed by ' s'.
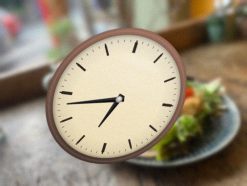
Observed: 6 h 43 min
